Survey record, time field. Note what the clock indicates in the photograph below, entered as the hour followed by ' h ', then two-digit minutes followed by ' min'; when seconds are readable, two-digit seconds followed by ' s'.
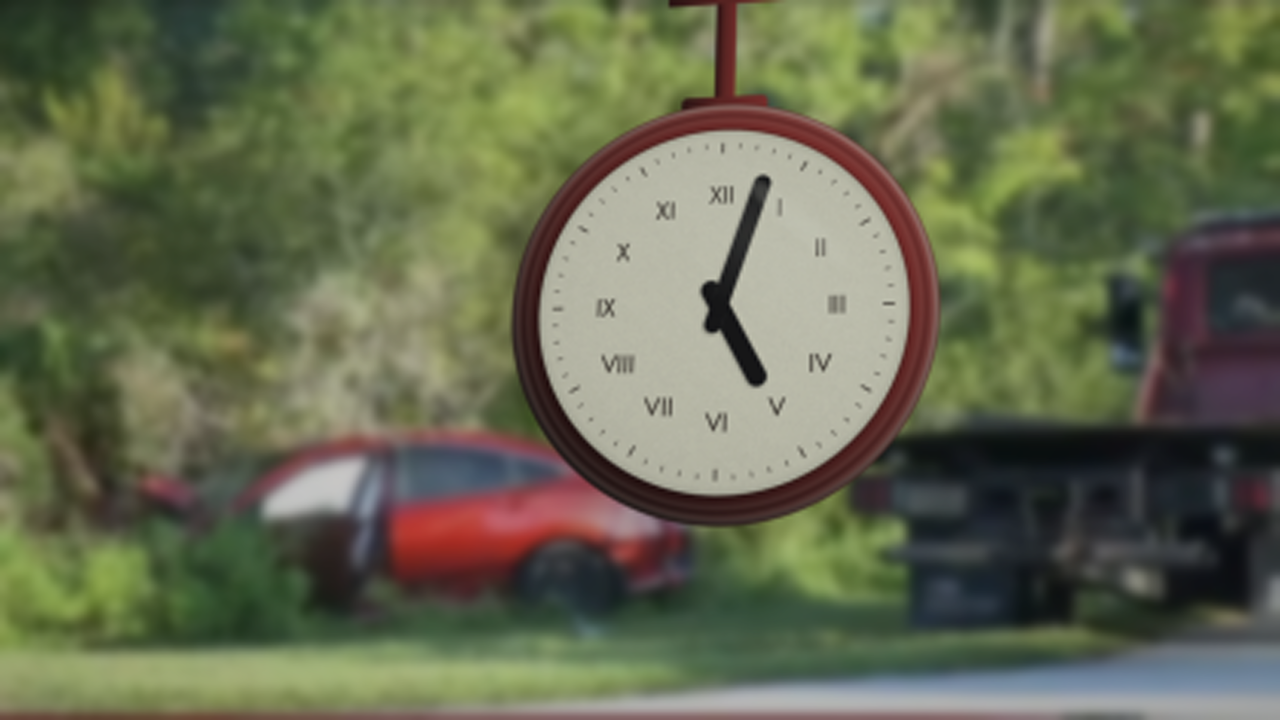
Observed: 5 h 03 min
